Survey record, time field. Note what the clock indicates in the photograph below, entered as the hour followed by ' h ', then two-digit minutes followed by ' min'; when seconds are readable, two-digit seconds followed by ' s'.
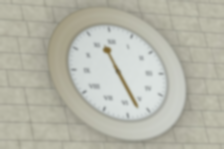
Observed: 11 h 27 min
